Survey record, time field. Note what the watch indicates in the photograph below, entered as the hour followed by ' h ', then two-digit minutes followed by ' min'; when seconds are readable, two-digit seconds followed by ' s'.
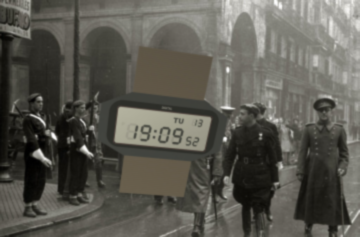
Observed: 19 h 09 min 52 s
